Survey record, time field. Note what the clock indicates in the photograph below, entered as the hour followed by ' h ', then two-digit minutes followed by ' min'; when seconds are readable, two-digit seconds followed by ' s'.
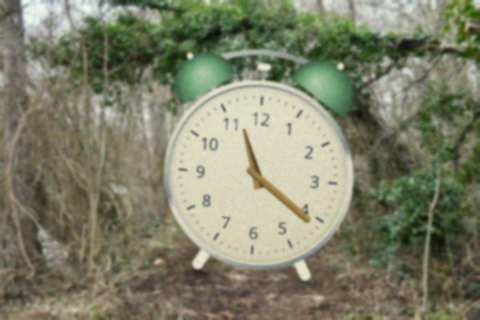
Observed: 11 h 21 min
